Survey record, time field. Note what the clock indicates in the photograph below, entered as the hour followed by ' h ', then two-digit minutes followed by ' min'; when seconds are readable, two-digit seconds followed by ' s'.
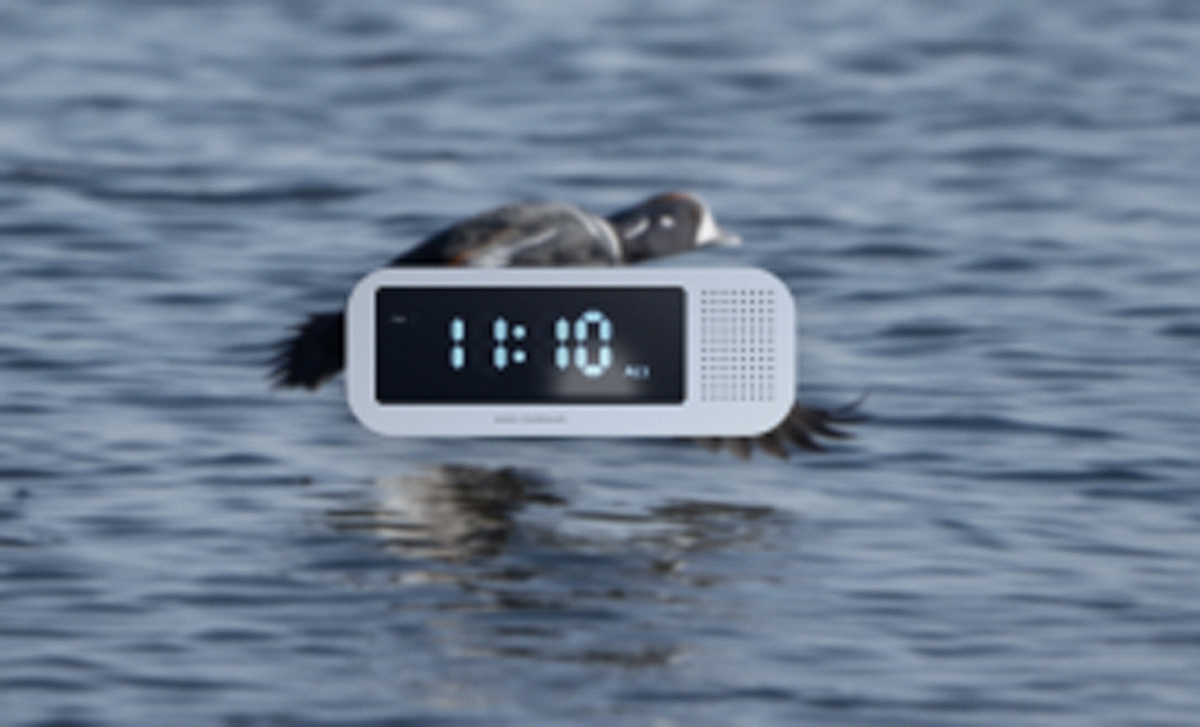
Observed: 11 h 10 min
